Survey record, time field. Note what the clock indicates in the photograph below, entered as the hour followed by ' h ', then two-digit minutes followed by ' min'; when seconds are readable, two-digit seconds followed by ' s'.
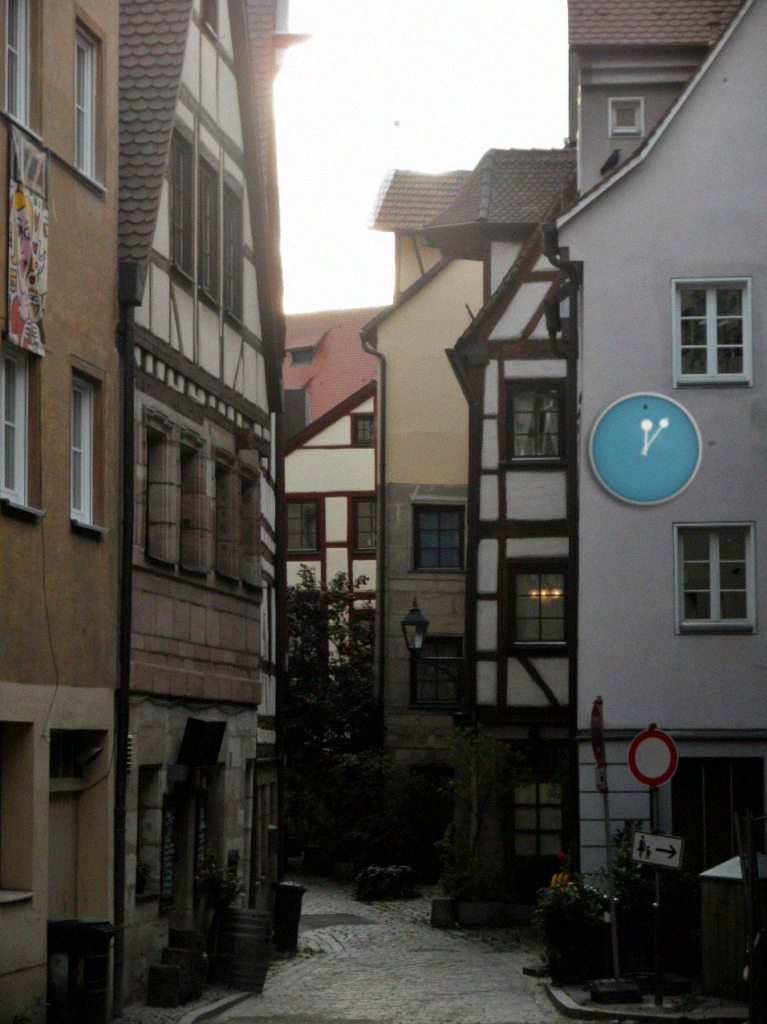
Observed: 12 h 06 min
